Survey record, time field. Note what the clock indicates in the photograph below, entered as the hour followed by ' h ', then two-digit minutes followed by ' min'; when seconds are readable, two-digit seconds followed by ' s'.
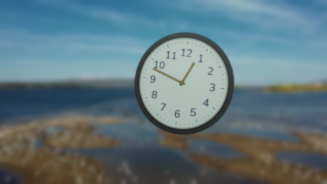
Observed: 12 h 48 min
